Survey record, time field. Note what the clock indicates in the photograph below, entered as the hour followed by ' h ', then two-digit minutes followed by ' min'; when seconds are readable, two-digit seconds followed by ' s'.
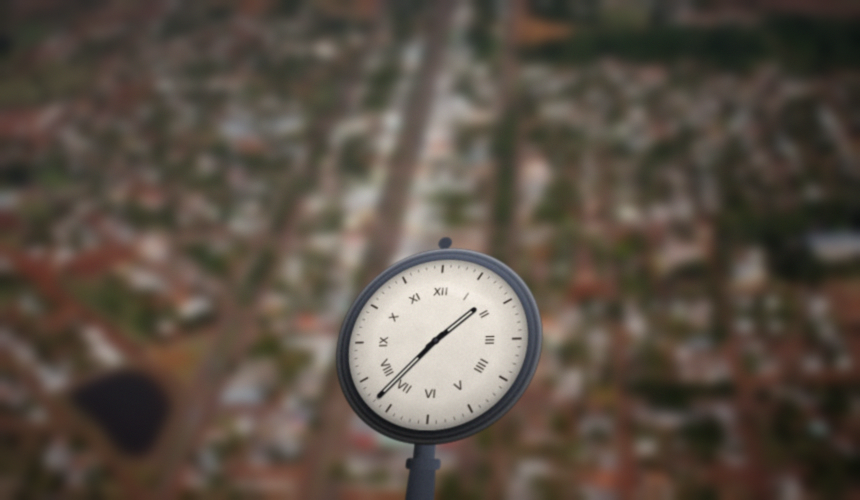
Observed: 1 h 37 min
